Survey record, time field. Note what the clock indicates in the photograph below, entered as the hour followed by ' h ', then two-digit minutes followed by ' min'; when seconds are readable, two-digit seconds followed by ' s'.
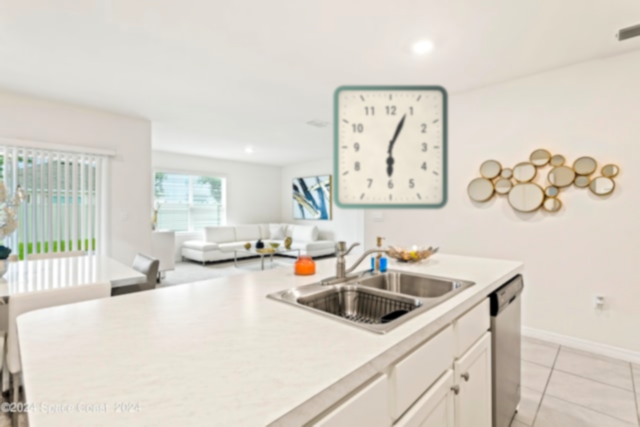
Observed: 6 h 04 min
